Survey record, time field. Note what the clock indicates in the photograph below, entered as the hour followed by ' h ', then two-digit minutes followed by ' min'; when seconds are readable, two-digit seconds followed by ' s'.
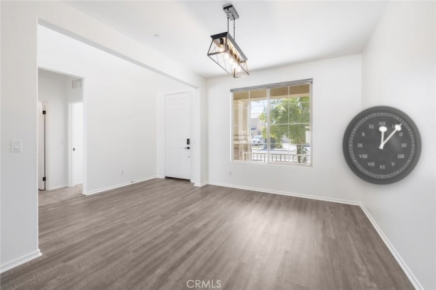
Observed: 12 h 07 min
